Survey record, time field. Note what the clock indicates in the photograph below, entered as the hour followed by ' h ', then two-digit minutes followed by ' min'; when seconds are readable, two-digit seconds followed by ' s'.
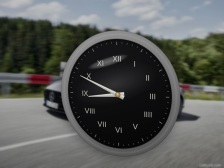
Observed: 8 h 49 min
